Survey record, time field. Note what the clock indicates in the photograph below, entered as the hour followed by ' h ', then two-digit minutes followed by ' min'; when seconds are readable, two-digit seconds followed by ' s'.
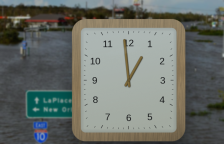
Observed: 12 h 59 min
